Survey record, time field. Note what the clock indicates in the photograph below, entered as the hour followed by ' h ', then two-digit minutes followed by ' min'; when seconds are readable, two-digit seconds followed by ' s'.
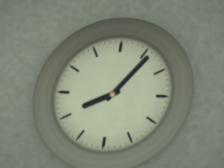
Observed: 8 h 06 min
